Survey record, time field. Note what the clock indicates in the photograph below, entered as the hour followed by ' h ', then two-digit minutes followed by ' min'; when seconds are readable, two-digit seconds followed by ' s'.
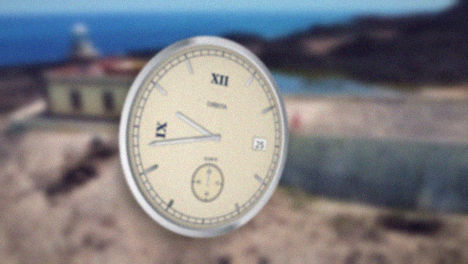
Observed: 9 h 43 min
